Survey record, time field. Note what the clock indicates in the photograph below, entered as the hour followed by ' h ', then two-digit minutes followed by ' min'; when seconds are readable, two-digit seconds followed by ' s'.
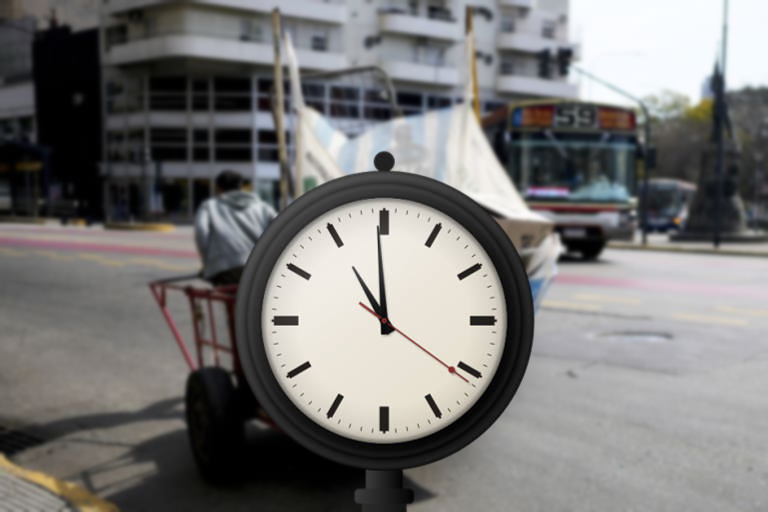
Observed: 10 h 59 min 21 s
